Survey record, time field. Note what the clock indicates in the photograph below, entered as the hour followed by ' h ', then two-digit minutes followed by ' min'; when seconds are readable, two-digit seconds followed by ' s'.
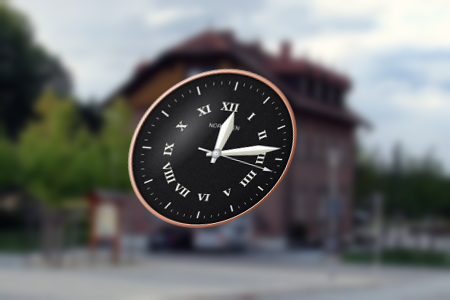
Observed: 12 h 13 min 17 s
